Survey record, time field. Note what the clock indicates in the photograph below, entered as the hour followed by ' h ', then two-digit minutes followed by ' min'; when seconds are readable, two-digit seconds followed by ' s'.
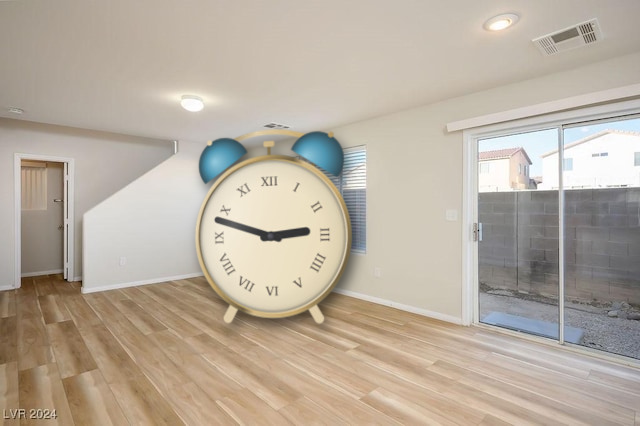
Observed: 2 h 48 min
